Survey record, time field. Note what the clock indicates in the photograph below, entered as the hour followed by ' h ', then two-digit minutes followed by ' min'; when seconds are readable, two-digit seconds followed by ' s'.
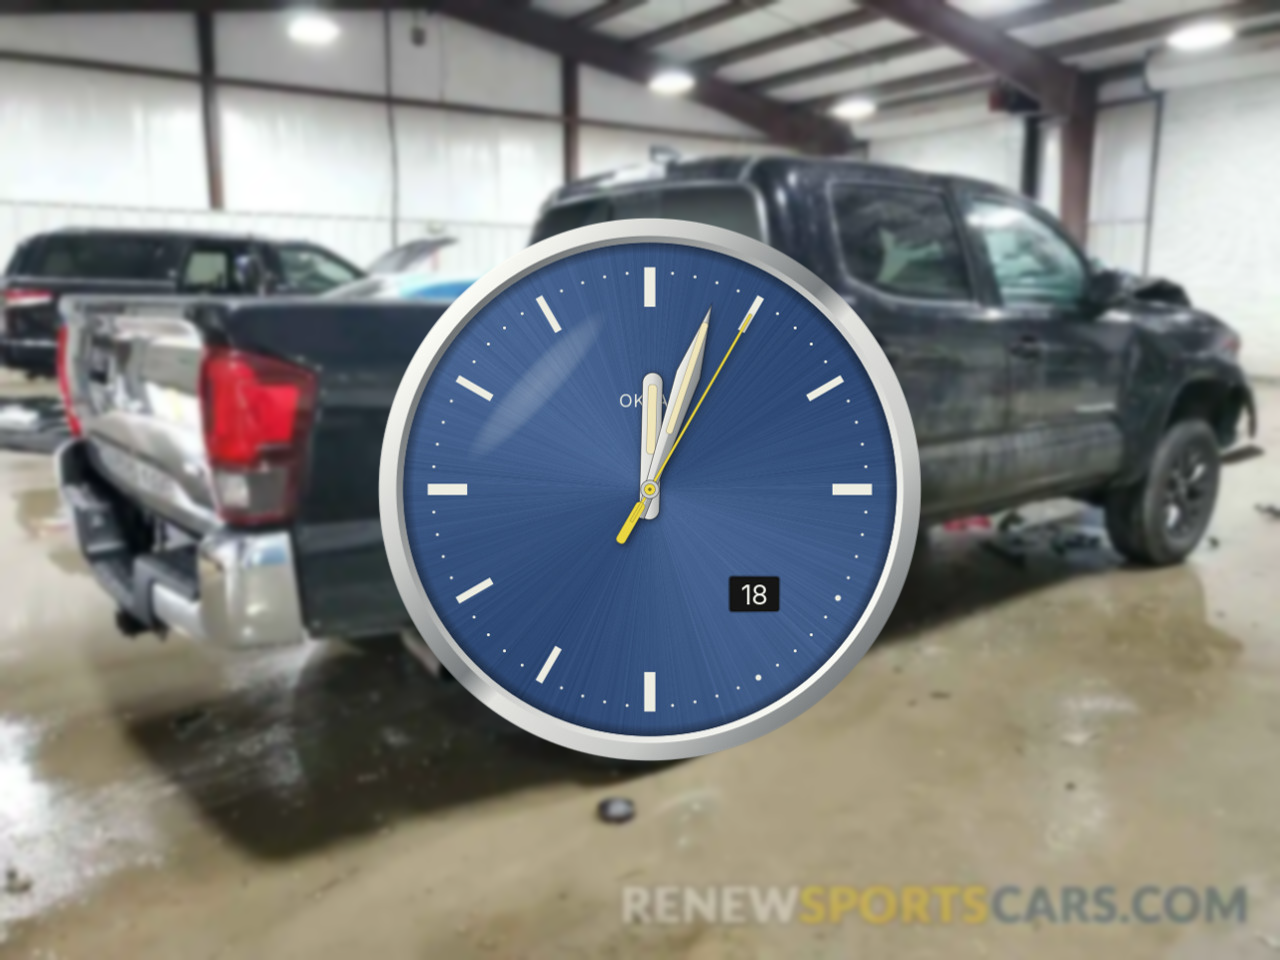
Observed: 12 h 03 min 05 s
